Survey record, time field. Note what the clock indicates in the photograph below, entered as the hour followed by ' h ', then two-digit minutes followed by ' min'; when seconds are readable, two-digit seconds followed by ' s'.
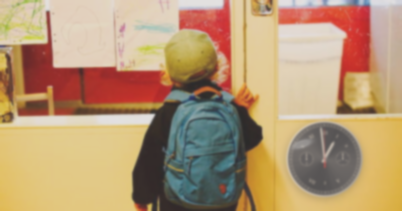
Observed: 12 h 59 min
